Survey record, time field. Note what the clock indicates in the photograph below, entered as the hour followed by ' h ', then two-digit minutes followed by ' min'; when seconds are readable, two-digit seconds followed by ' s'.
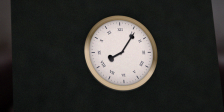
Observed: 8 h 06 min
